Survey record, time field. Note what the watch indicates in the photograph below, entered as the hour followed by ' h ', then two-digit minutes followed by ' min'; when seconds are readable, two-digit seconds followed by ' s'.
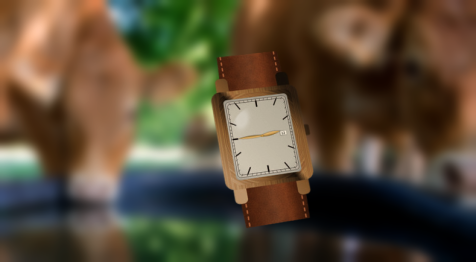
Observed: 2 h 45 min
